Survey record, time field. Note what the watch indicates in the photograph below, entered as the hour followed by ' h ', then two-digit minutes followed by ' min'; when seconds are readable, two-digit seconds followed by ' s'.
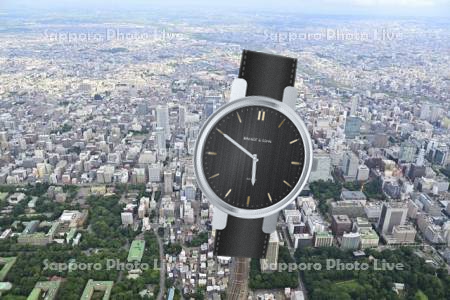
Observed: 5 h 50 min
